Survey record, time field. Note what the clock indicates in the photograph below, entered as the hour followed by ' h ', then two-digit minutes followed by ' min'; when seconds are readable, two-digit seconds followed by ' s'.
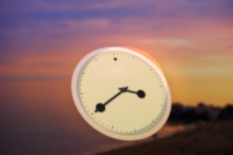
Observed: 3 h 40 min
